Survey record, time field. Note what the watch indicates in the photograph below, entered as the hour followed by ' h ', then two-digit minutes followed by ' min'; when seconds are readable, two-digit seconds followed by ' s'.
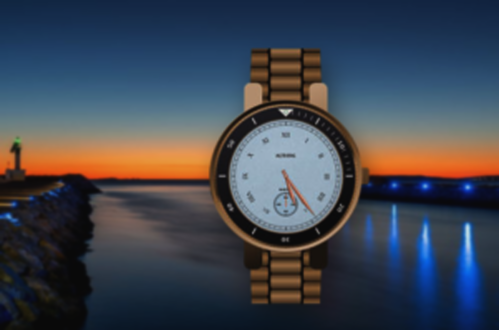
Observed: 5 h 24 min
